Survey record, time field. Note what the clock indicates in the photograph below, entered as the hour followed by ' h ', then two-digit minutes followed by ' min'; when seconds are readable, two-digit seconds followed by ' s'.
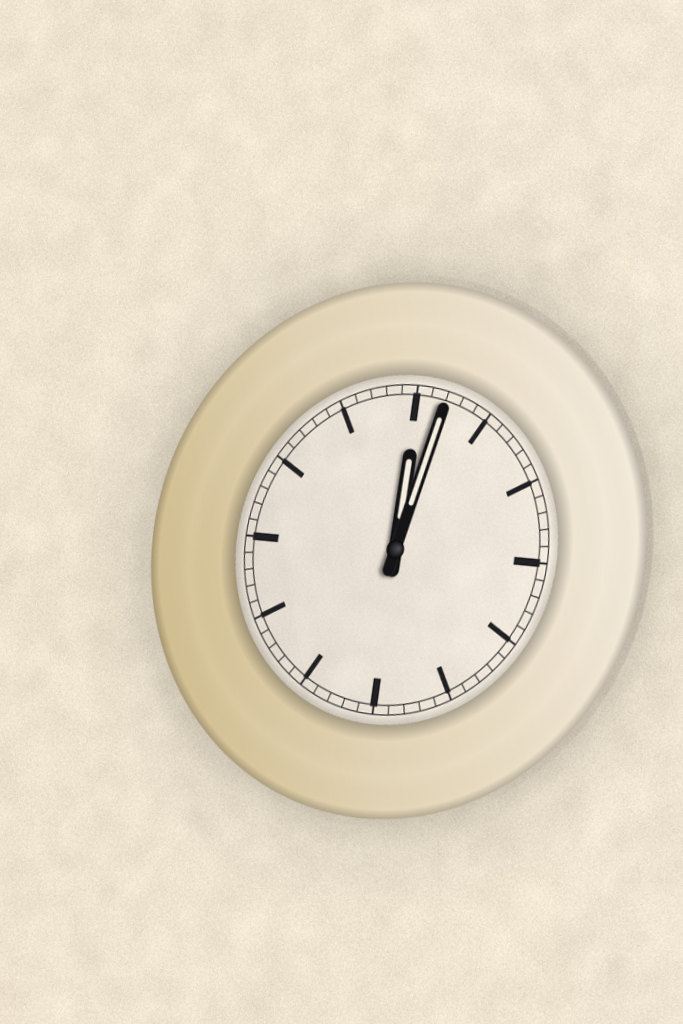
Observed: 12 h 02 min
